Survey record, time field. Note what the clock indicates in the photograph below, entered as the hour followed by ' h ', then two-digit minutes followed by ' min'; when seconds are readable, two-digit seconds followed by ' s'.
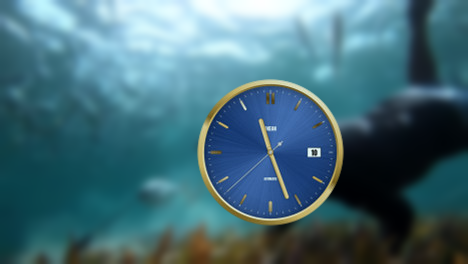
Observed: 11 h 26 min 38 s
